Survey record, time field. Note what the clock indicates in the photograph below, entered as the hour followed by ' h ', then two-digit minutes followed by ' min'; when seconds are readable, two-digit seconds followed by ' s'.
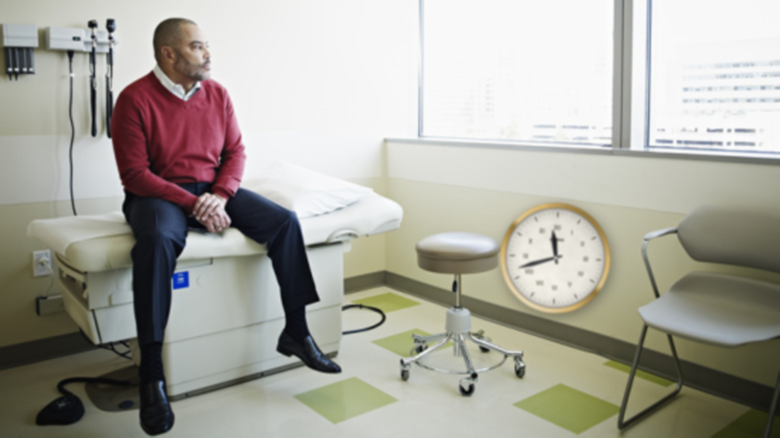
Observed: 11 h 42 min
